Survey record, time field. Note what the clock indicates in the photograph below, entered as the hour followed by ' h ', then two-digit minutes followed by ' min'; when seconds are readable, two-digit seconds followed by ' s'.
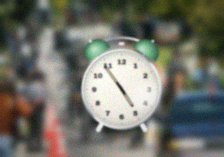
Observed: 4 h 54 min
